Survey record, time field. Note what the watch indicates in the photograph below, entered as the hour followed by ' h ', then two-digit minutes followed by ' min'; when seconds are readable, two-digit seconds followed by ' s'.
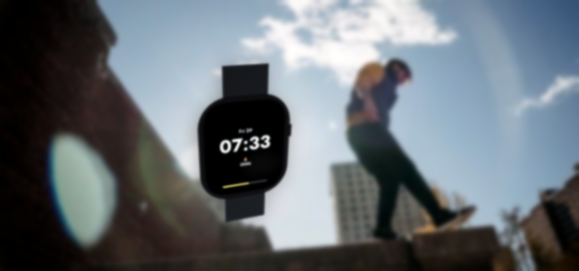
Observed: 7 h 33 min
